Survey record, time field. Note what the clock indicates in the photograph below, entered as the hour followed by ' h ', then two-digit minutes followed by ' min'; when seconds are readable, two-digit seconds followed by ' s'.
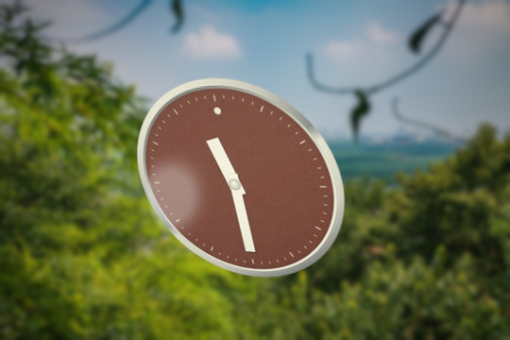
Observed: 11 h 30 min
